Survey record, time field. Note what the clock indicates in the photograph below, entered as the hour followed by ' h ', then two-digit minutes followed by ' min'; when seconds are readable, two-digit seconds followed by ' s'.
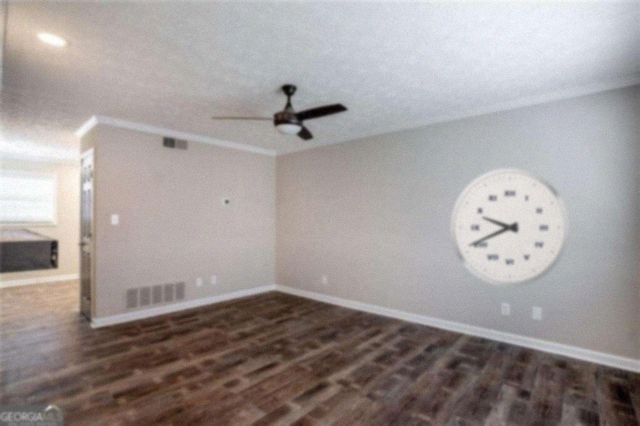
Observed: 9 h 41 min
